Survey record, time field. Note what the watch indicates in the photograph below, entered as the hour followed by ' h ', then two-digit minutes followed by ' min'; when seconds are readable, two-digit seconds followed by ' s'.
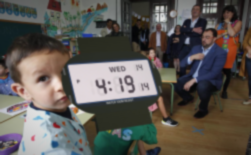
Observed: 4 h 19 min
